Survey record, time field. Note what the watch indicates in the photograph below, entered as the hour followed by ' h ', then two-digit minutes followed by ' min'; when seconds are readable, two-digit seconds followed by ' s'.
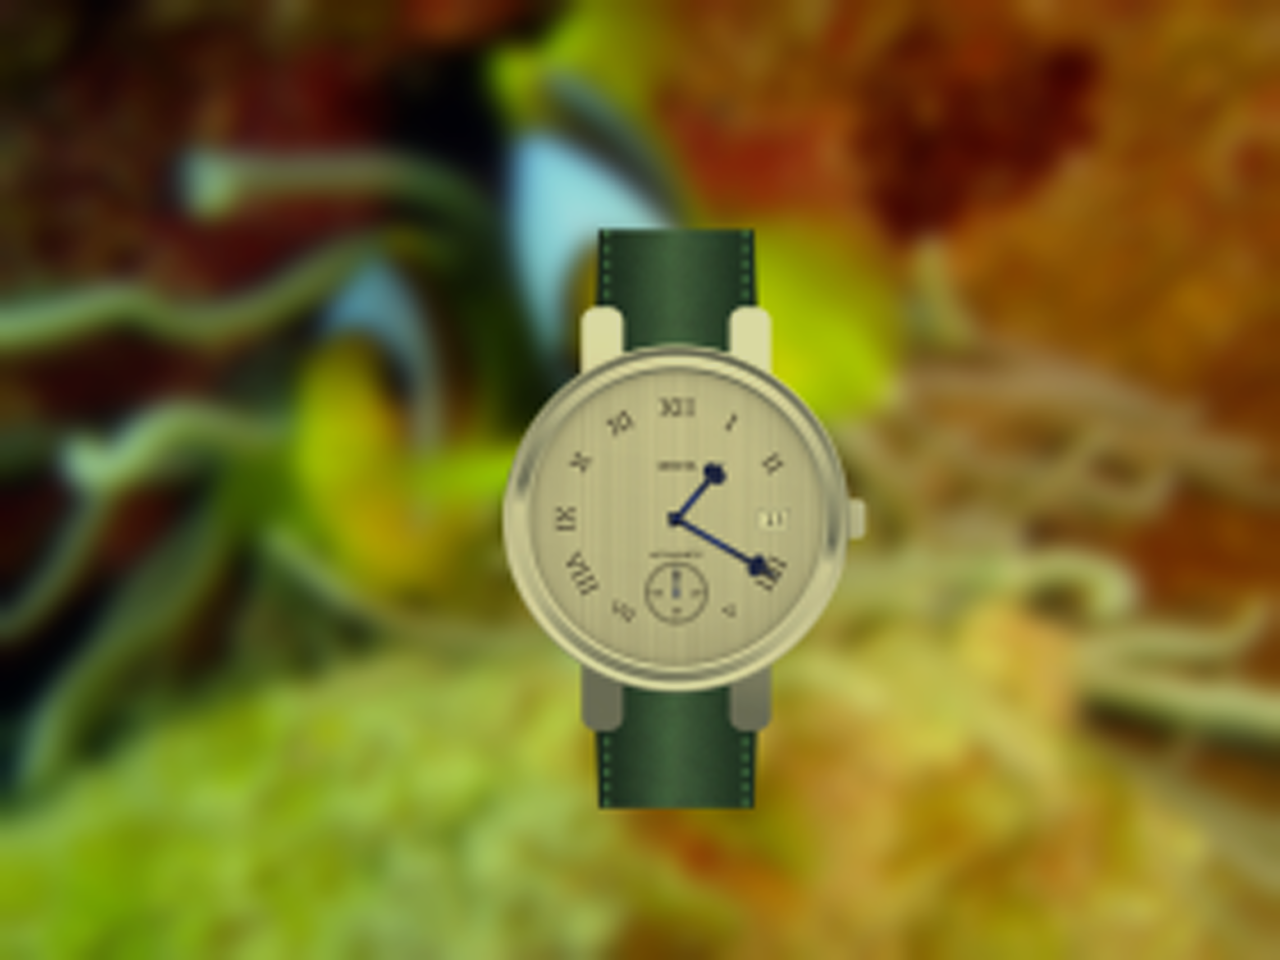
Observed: 1 h 20 min
